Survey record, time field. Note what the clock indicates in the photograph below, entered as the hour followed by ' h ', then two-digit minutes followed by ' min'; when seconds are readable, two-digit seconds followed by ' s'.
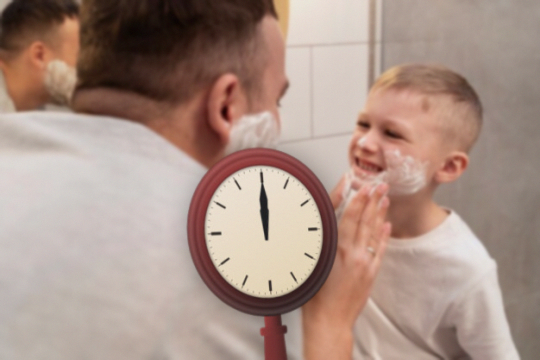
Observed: 12 h 00 min
